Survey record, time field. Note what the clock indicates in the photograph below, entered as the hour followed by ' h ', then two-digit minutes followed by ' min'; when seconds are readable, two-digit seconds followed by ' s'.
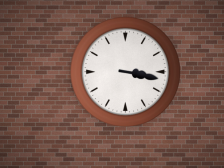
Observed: 3 h 17 min
